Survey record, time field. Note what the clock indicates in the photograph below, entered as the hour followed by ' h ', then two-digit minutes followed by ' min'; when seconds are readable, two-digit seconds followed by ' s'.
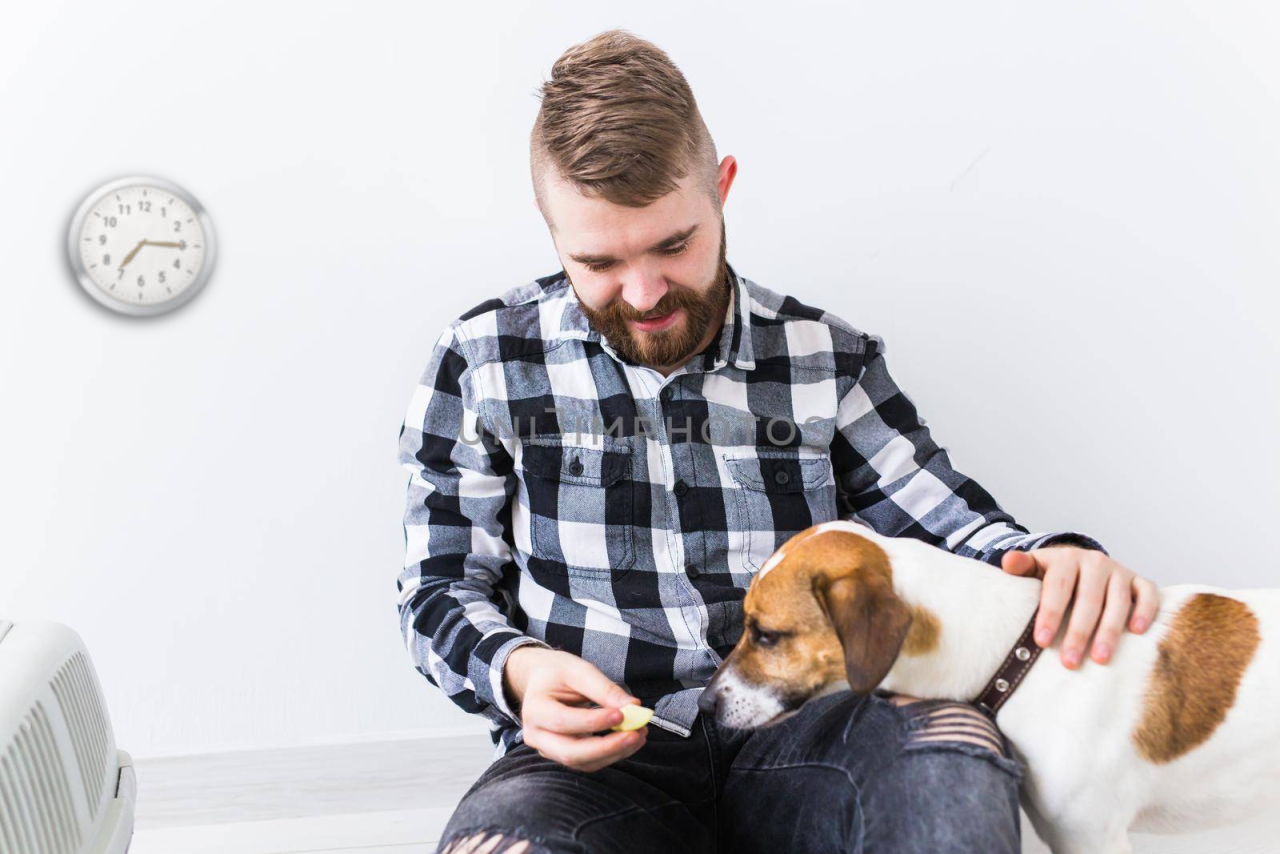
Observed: 7 h 15 min
